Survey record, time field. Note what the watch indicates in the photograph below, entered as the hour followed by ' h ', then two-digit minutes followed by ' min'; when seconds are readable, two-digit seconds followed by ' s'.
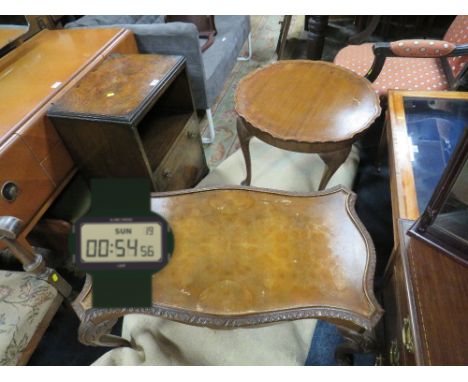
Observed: 0 h 54 min 56 s
